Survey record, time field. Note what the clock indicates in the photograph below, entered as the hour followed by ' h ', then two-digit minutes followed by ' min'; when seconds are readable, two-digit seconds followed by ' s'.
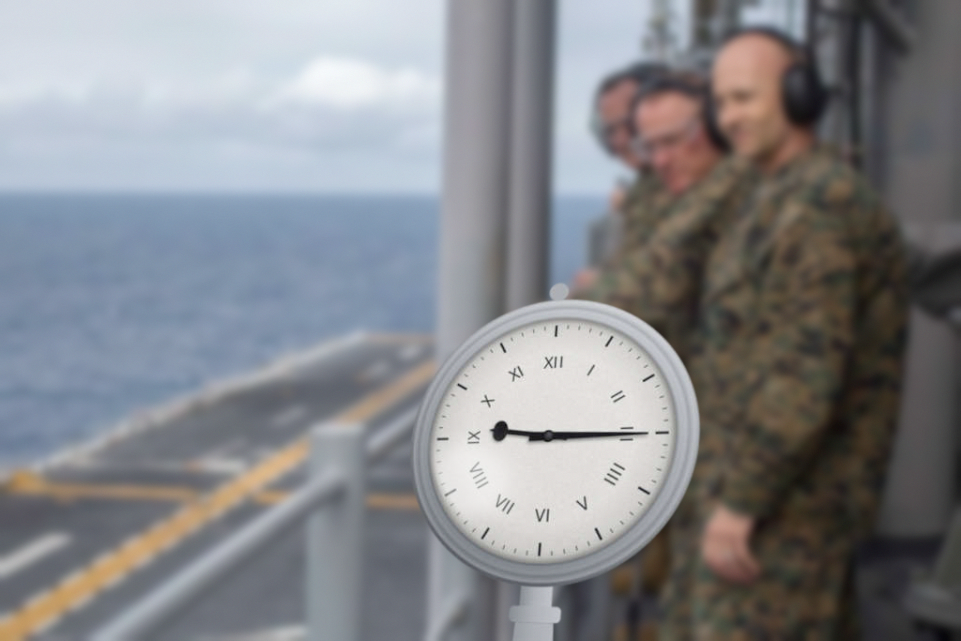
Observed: 9 h 15 min
